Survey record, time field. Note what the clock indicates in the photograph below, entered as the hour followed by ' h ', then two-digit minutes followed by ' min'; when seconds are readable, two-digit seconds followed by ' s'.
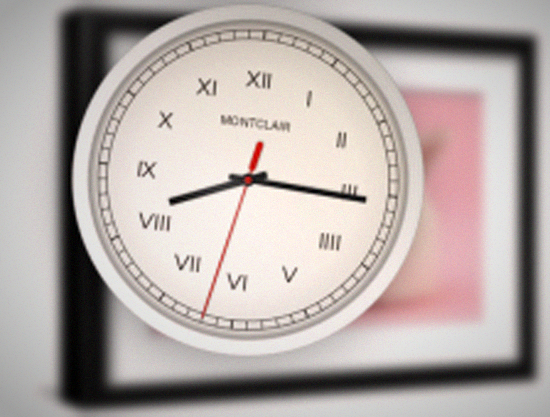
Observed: 8 h 15 min 32 s
